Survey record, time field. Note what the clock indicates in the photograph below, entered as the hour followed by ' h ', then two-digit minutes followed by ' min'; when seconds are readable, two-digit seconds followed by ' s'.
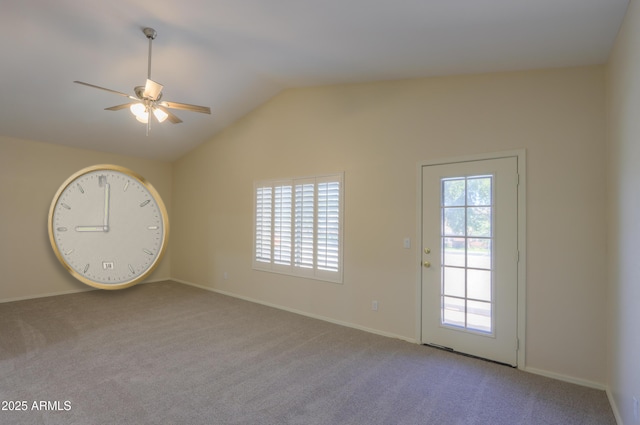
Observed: 9 h 01 min
